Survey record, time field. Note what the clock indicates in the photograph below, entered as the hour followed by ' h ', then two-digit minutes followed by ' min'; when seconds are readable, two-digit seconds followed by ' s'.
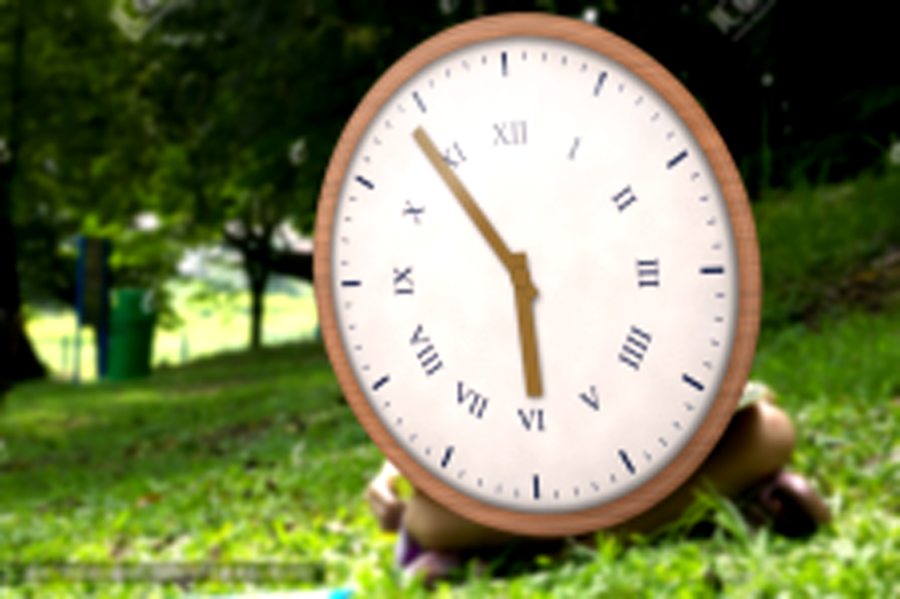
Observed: 5 h 54 min
